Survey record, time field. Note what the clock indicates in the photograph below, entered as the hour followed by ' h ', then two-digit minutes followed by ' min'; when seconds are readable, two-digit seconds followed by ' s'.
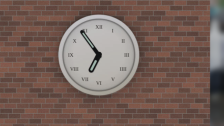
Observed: 6 h 54 min
